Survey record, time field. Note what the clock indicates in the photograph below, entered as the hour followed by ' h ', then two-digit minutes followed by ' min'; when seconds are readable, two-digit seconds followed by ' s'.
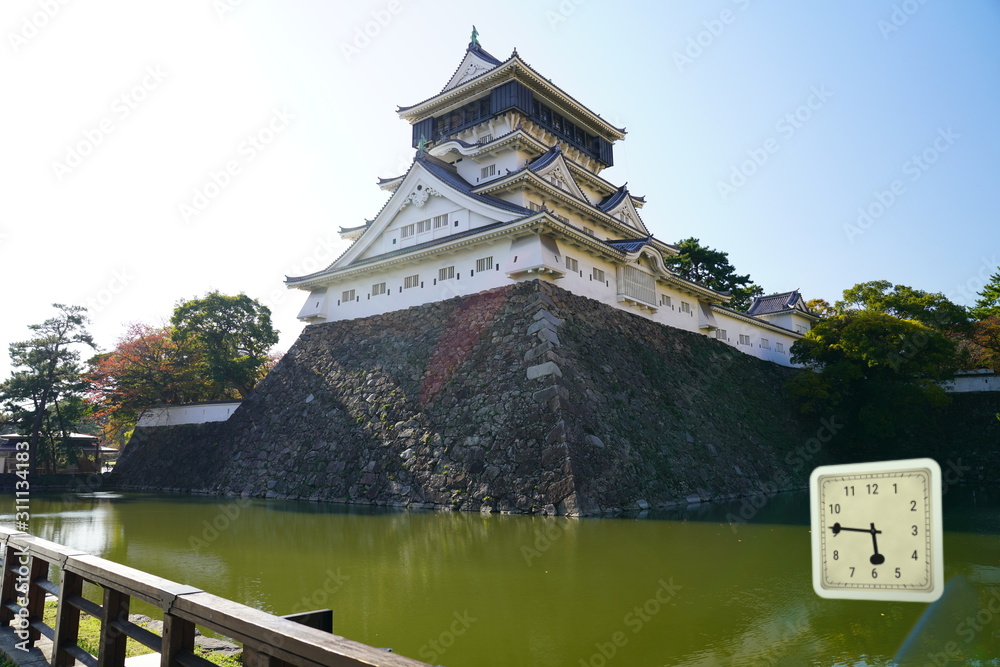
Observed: 5 h 46 min
